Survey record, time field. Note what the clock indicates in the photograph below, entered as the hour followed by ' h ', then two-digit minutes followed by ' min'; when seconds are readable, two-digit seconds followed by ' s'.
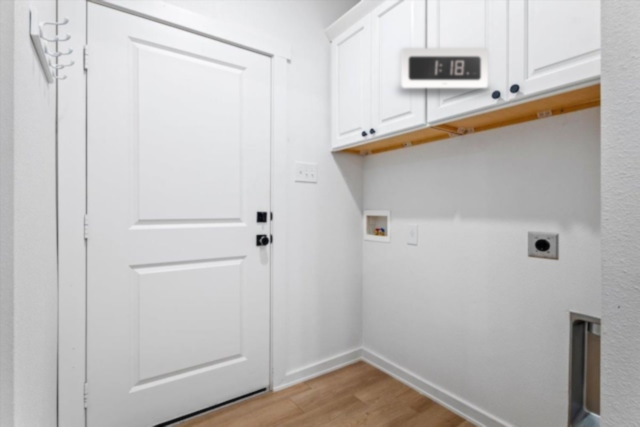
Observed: 1 h 18 min
